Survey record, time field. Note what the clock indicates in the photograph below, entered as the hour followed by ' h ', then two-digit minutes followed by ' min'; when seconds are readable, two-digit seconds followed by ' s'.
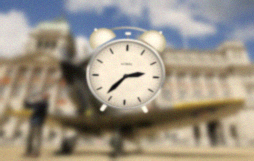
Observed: 2 h 37 min
